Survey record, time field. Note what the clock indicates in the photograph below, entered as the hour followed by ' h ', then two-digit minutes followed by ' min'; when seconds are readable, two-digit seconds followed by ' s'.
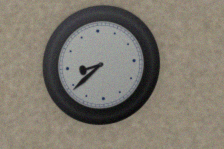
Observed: 8 h 39 min
